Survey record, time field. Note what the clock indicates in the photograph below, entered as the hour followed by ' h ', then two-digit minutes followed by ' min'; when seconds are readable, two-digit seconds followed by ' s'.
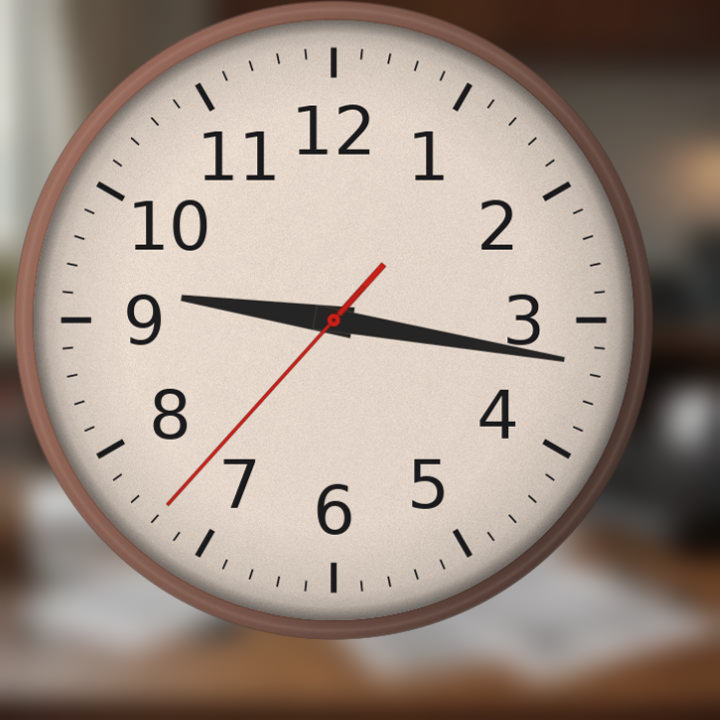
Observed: 9 h 16 min 37 s
